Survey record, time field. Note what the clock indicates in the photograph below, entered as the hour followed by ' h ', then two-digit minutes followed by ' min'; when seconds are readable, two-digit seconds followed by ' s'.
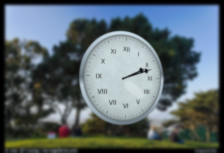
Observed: 2 h 12 min
